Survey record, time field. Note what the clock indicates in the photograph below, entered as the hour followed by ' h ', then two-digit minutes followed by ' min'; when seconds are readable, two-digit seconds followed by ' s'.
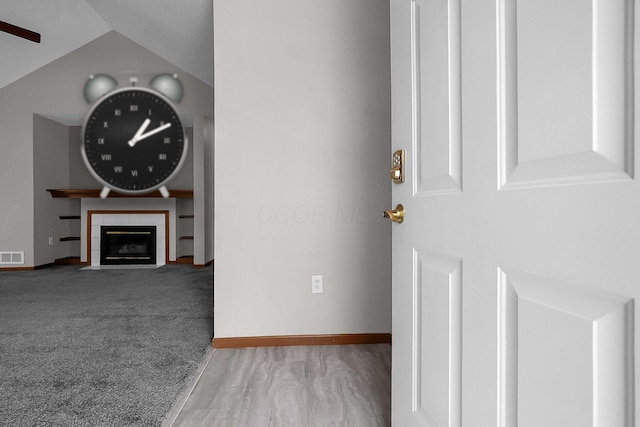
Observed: 1 h 11 min
